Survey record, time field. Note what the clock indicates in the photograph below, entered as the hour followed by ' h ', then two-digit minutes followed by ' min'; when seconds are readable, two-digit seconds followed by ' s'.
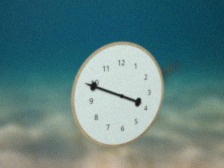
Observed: 3 h 49 min
